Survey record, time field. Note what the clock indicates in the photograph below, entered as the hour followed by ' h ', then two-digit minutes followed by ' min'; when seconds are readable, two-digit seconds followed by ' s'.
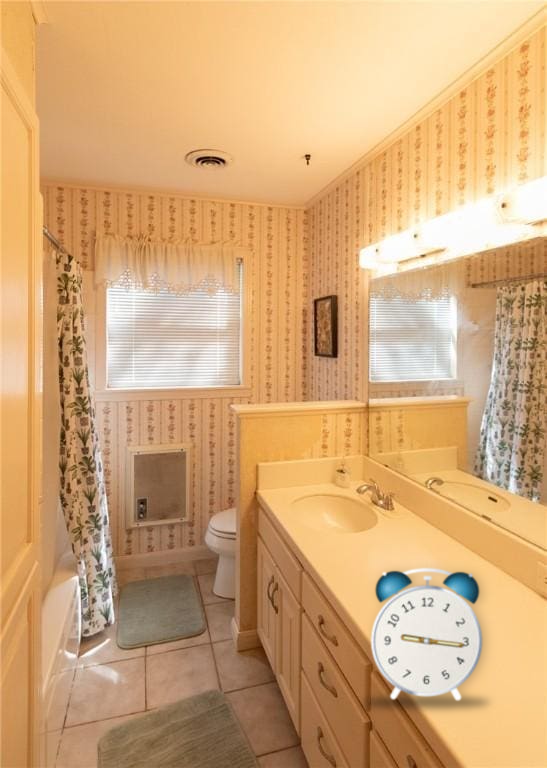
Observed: 9 h 16 min
